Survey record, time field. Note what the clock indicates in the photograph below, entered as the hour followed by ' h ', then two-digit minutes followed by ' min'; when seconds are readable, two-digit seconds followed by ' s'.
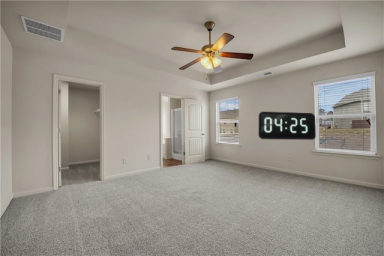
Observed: 4 h 25 min
